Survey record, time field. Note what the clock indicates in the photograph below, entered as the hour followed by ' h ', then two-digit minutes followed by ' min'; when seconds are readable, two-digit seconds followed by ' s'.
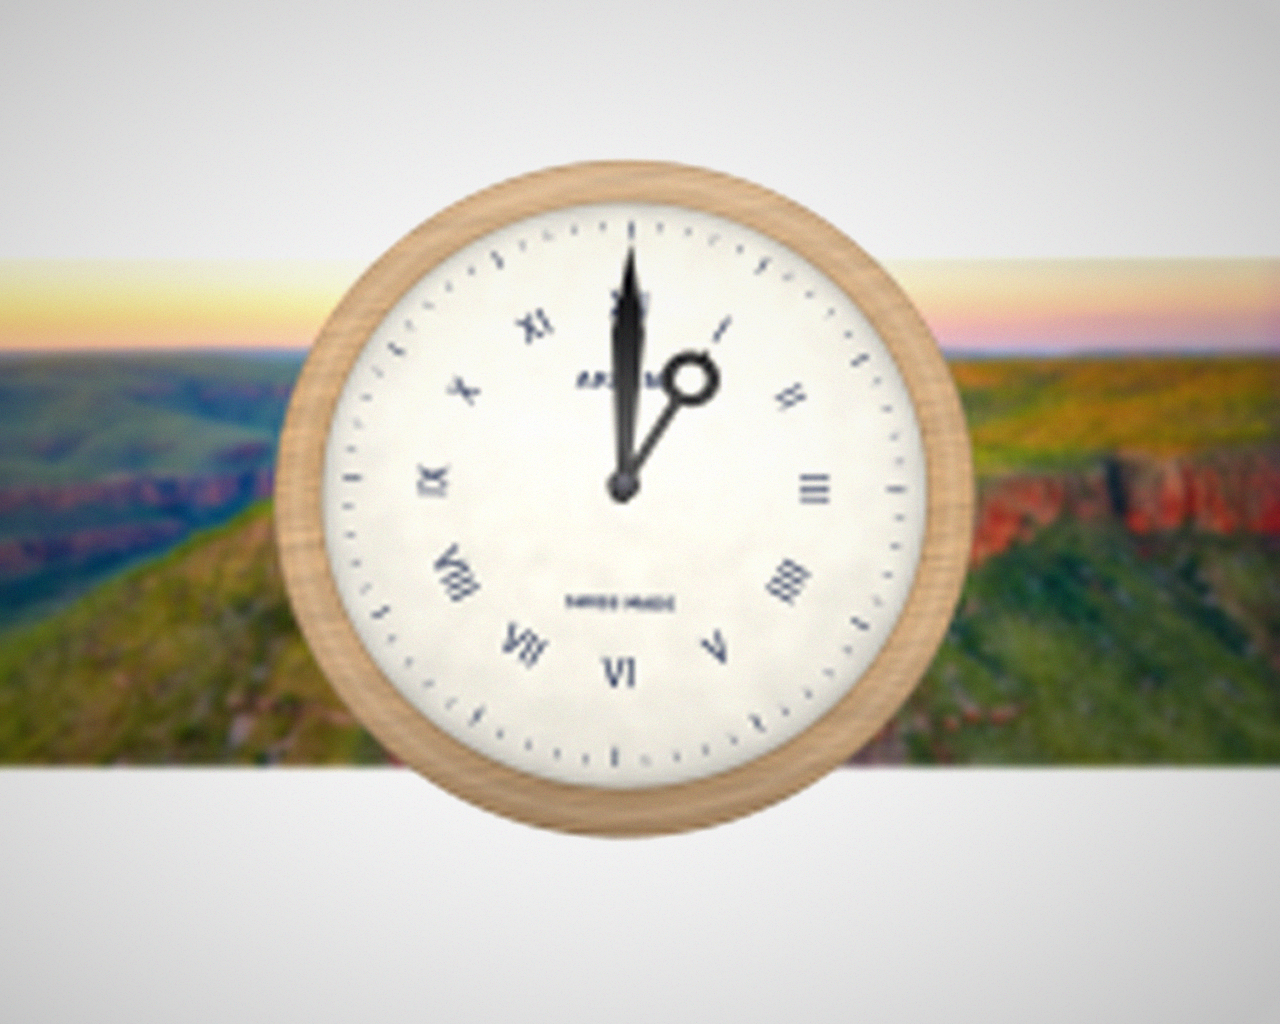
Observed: 1 h 00 min
